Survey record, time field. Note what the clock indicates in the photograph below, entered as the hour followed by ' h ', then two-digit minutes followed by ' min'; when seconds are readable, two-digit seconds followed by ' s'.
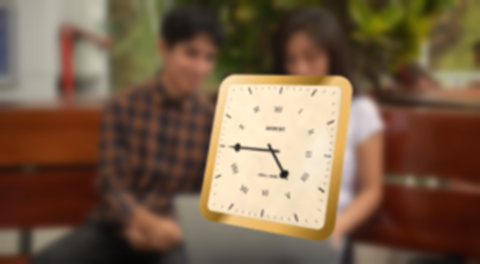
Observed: 4 h 45 min
